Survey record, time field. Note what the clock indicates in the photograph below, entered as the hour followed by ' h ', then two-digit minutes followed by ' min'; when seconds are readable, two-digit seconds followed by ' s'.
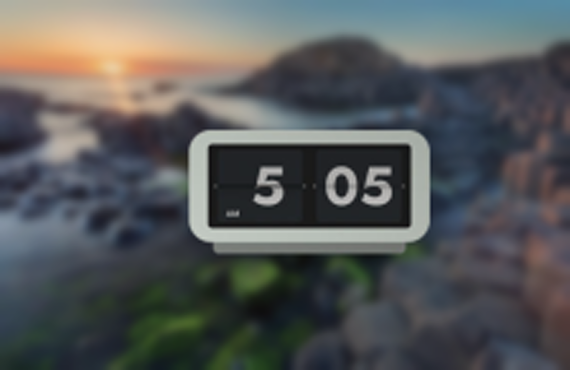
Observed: 5 h 05 min
